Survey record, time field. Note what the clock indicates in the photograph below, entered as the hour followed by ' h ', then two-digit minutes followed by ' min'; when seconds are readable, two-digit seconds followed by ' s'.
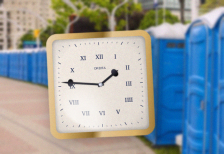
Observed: 1 h 46 min
